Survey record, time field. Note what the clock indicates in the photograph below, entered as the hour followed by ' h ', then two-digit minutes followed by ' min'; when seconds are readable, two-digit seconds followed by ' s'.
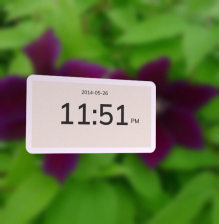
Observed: 11 h 51 min
